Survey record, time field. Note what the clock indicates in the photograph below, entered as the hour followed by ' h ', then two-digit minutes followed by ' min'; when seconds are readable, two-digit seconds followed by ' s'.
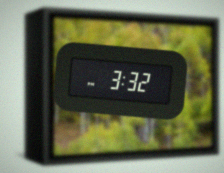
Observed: 3 h 32 min
